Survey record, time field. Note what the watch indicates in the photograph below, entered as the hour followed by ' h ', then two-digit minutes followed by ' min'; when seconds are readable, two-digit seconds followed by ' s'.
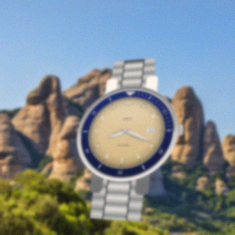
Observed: 8 h 19 min
